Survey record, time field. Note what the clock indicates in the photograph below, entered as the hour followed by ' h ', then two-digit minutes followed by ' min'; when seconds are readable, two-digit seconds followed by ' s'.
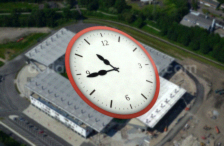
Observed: 10 h 44 min
